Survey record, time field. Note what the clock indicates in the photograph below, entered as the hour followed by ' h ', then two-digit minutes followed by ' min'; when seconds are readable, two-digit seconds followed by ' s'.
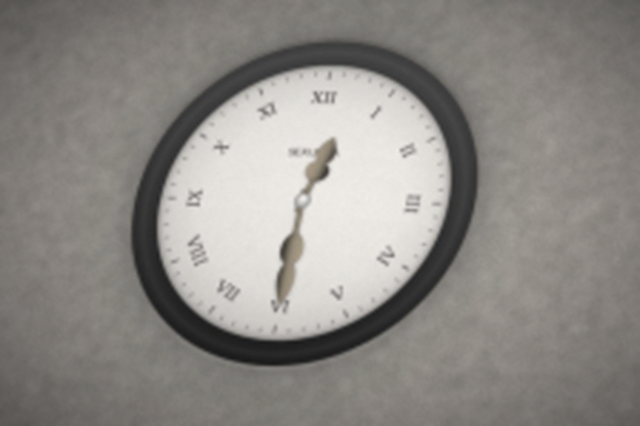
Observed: 12 h 30 min
